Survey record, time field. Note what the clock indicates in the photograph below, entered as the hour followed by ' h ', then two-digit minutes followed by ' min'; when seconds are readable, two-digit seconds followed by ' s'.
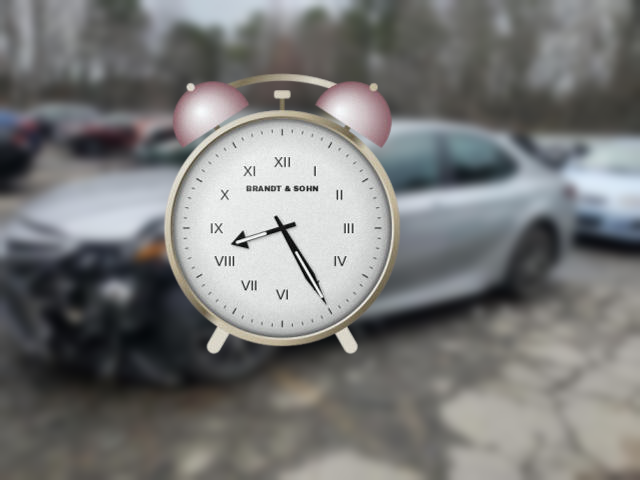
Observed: 8 h 25 min
